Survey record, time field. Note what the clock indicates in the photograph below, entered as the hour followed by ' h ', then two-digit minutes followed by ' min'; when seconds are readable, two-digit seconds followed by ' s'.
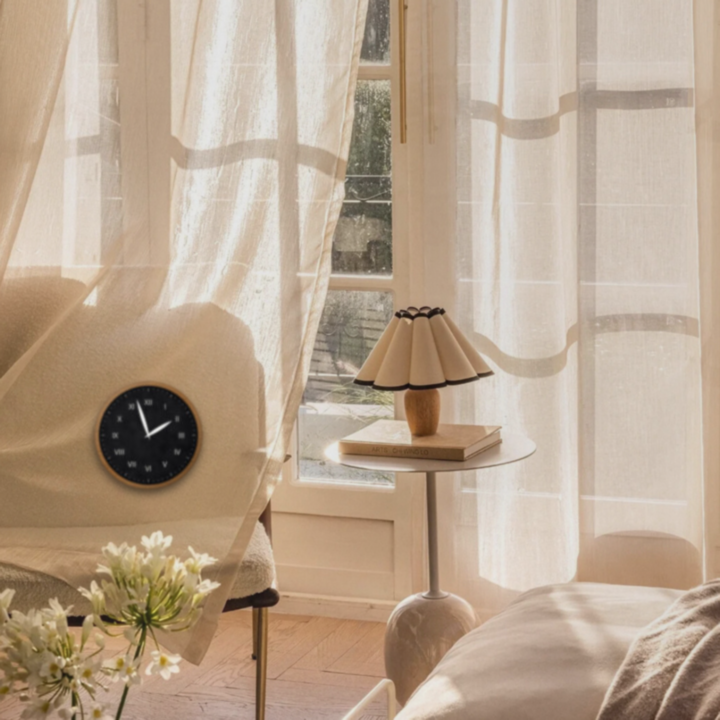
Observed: 1 h 57 min
